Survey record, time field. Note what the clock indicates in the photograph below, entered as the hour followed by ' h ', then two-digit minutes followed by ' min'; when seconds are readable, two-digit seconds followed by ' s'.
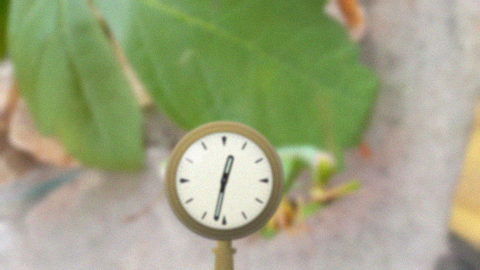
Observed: 12 h 32 min
